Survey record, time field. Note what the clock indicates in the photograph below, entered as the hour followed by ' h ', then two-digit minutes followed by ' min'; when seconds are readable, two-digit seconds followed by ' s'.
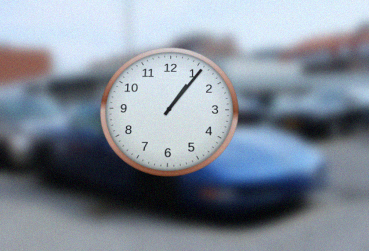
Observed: 1 h 06 min
